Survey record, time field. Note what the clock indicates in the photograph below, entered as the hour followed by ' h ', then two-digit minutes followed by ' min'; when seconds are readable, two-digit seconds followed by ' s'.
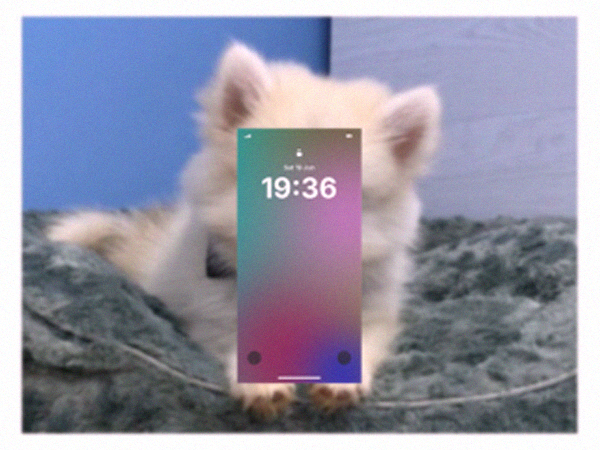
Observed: 19 h 36 min
